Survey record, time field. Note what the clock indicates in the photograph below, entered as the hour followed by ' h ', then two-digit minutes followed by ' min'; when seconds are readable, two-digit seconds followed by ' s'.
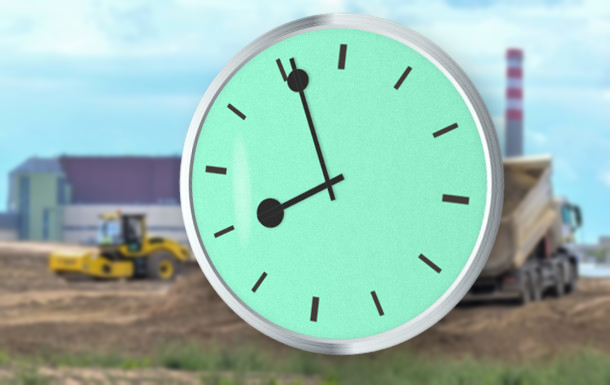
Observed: 7 h 56 min
